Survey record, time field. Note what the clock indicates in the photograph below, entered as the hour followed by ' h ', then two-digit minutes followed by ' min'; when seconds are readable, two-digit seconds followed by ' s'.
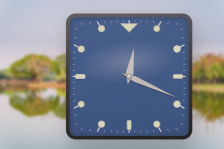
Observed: 12 h 19 min
